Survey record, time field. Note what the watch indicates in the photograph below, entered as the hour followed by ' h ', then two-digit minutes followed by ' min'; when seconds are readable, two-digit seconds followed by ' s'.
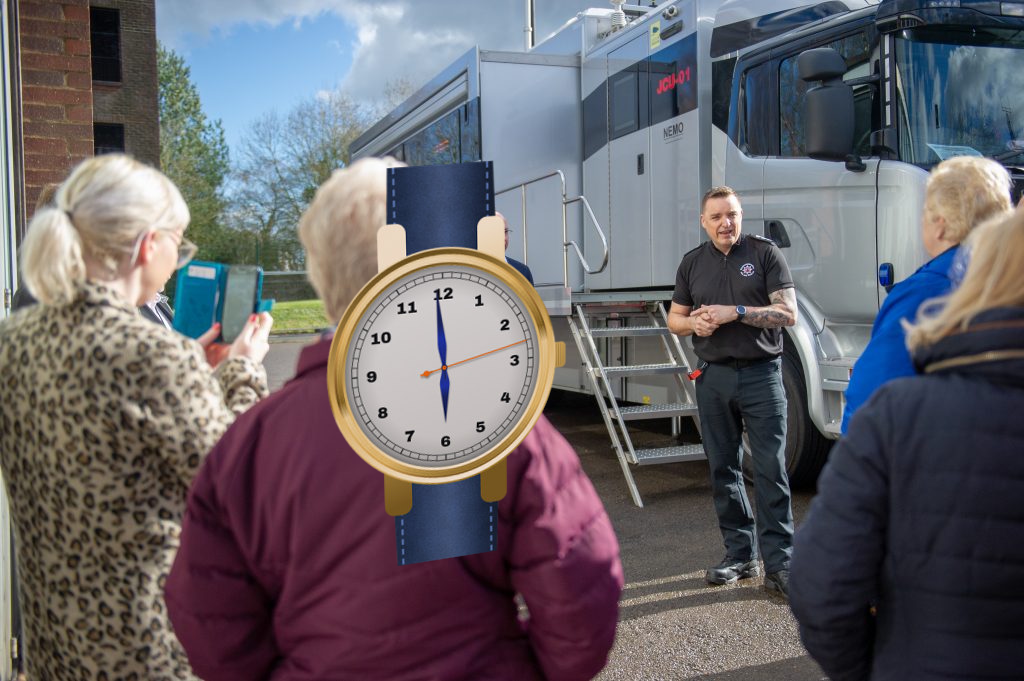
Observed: 5 h 59 min 13 s
